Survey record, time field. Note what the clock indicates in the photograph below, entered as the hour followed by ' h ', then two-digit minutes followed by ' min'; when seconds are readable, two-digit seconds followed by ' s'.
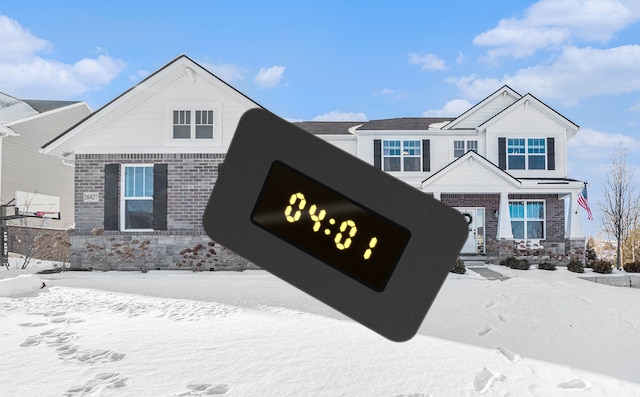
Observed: 4 h 01 min
